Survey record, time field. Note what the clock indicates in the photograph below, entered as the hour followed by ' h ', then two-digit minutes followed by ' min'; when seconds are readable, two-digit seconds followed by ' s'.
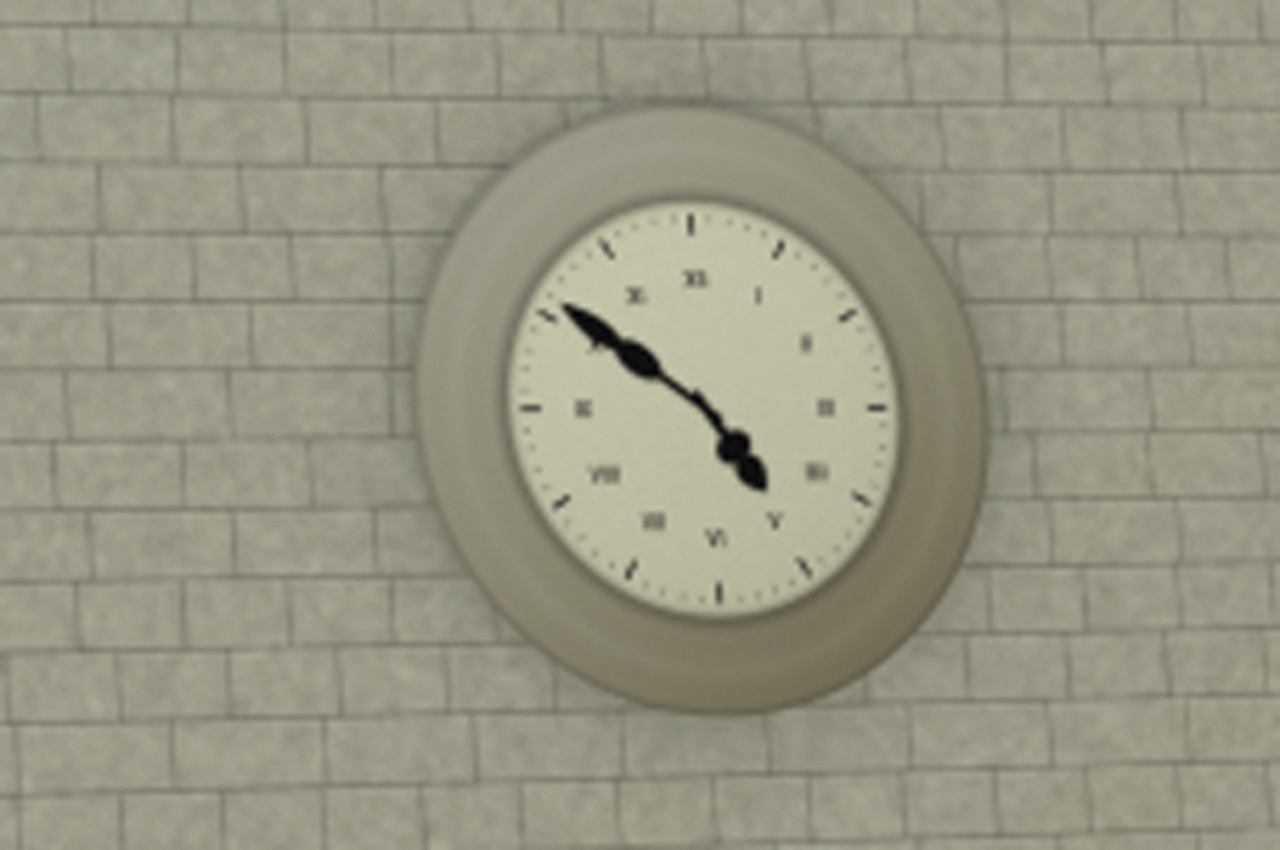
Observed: 4 h 51 min
